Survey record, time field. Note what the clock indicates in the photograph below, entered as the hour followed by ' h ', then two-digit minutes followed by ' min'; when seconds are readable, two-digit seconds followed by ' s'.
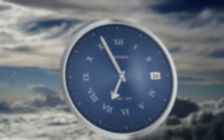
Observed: 6 h 56 min
